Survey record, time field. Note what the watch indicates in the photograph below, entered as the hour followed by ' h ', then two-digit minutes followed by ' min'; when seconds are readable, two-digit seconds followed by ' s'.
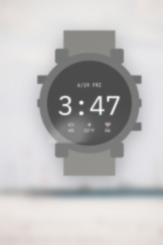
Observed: 3 h 47 min
